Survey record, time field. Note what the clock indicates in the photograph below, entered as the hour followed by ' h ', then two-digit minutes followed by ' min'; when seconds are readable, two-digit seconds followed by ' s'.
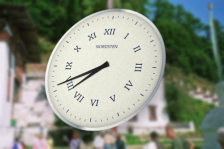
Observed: 7 h 41 min
